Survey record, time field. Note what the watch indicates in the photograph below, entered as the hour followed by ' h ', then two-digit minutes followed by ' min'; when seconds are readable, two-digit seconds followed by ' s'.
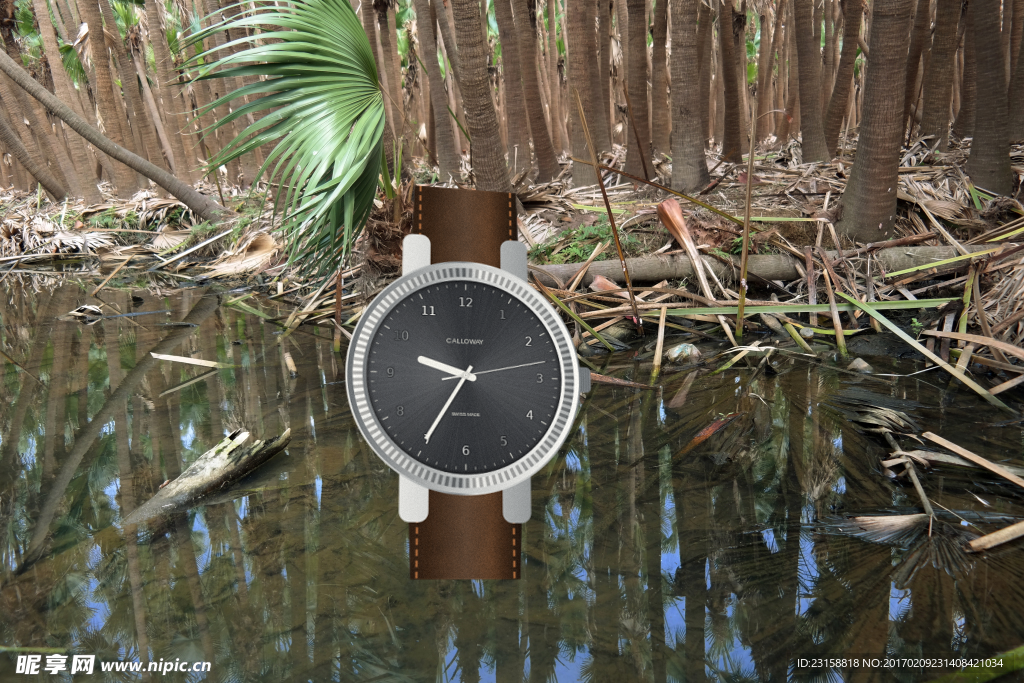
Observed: 9 h 35 min 13 s
